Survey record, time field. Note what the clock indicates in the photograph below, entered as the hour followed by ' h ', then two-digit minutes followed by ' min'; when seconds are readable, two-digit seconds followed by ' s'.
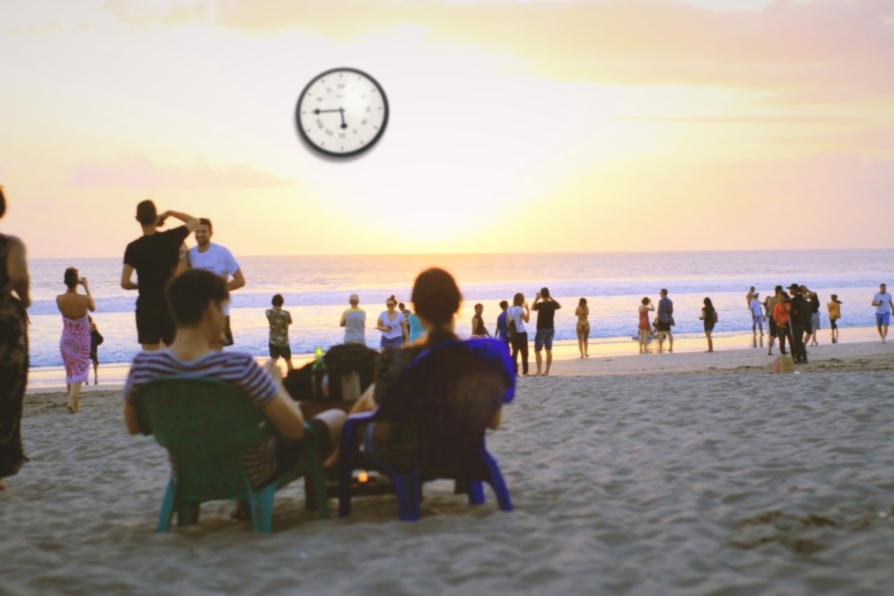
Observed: 5 h 45 min
